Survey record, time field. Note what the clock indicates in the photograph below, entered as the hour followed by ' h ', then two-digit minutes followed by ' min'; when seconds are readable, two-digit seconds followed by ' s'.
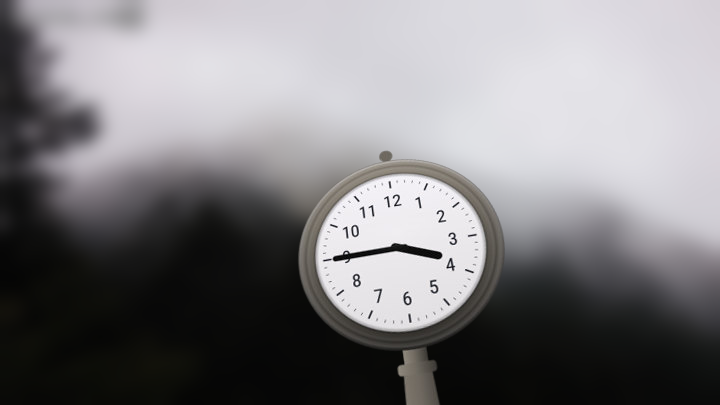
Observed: 3 h 45 min
